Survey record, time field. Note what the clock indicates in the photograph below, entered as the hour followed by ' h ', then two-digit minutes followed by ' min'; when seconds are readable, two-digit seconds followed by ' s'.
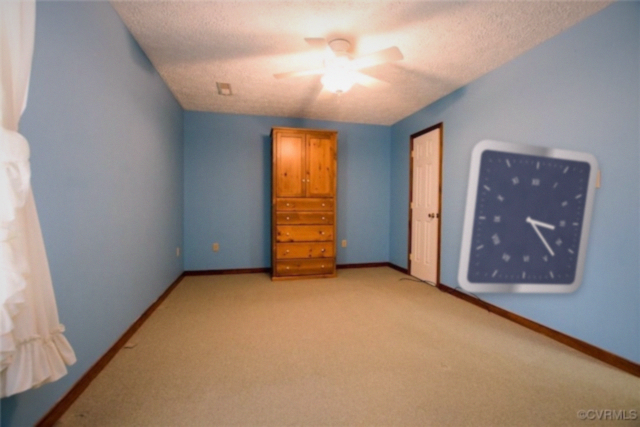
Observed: 3 h 23 min
